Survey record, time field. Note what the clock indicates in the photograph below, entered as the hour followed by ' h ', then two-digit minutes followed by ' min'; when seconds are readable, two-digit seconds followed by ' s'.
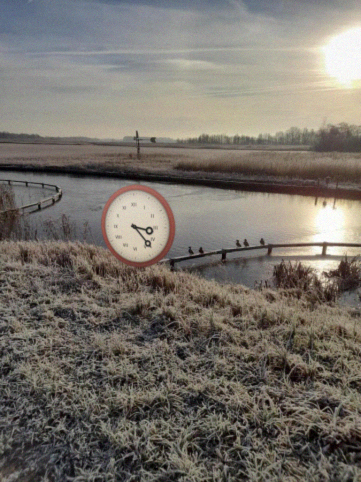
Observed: 3 h 23 min
